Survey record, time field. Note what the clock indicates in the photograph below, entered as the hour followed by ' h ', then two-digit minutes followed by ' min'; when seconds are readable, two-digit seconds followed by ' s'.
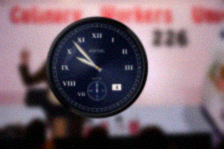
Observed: 9 h 53 min
